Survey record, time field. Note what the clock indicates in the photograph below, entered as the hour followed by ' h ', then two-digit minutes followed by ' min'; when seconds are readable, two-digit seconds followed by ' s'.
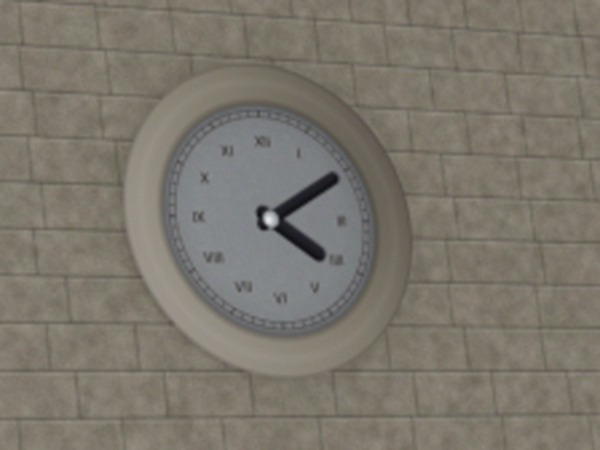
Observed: 4 h 10 min
